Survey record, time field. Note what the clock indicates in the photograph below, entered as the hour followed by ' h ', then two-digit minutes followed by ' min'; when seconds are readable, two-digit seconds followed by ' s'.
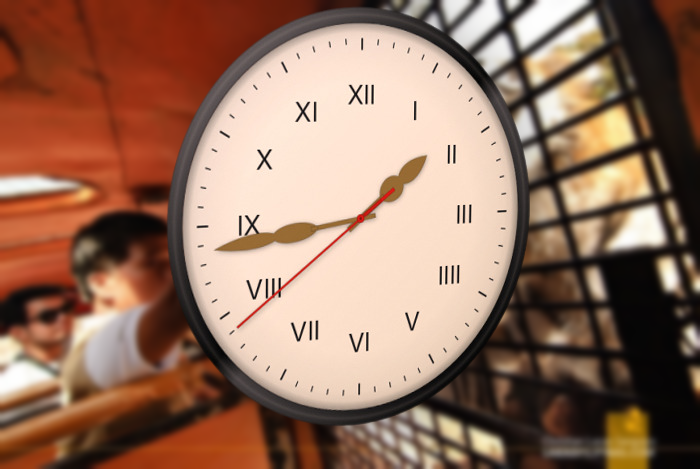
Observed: 1 h 43 min 39 s
